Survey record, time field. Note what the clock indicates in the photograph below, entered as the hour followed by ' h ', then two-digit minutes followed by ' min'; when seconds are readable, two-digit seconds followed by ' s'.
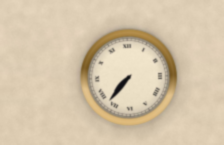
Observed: 7 h 37 min
